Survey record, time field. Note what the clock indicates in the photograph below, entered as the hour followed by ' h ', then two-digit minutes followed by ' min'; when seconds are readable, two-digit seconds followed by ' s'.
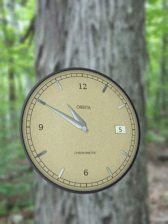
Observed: 10 h 50 min
